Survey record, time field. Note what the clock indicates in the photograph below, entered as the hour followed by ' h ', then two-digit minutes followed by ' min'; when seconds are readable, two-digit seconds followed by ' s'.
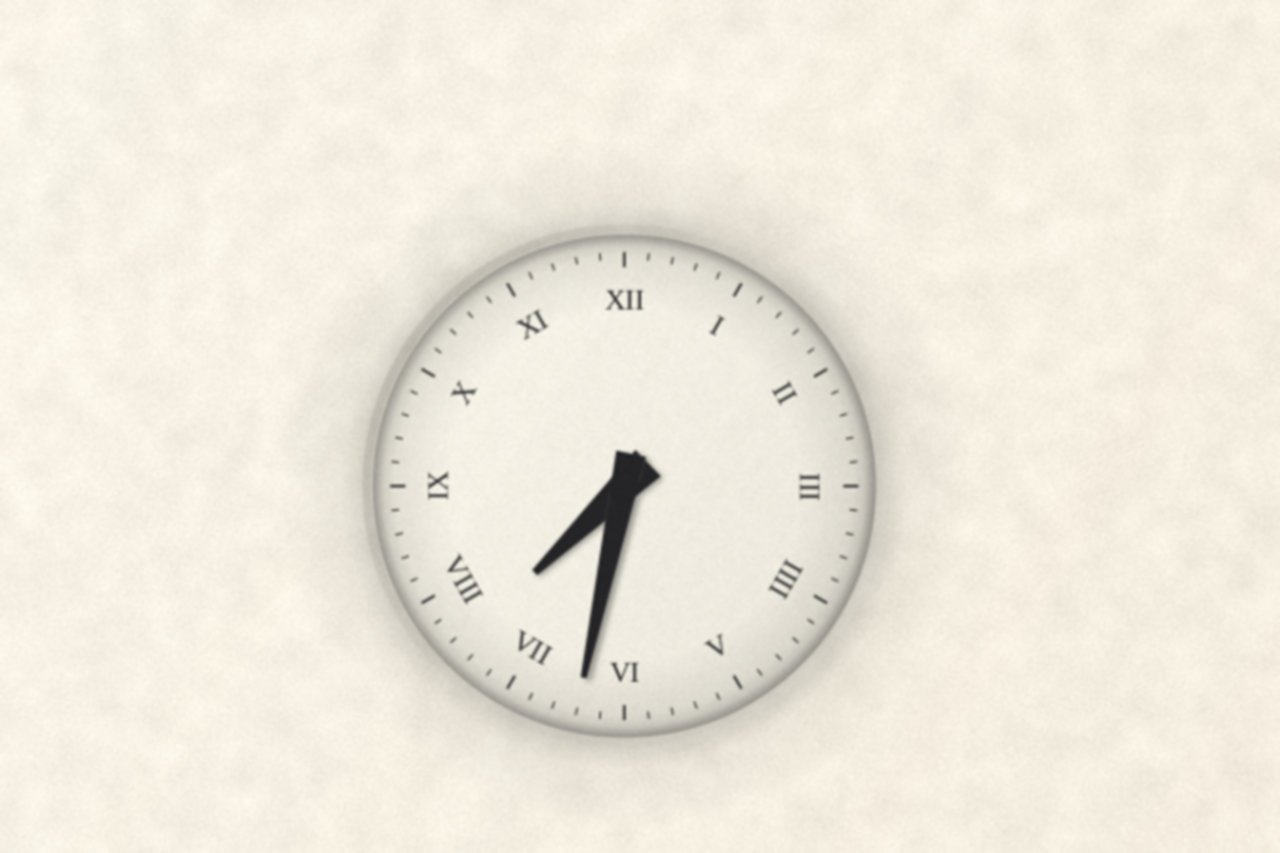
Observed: 7 h 32 min
